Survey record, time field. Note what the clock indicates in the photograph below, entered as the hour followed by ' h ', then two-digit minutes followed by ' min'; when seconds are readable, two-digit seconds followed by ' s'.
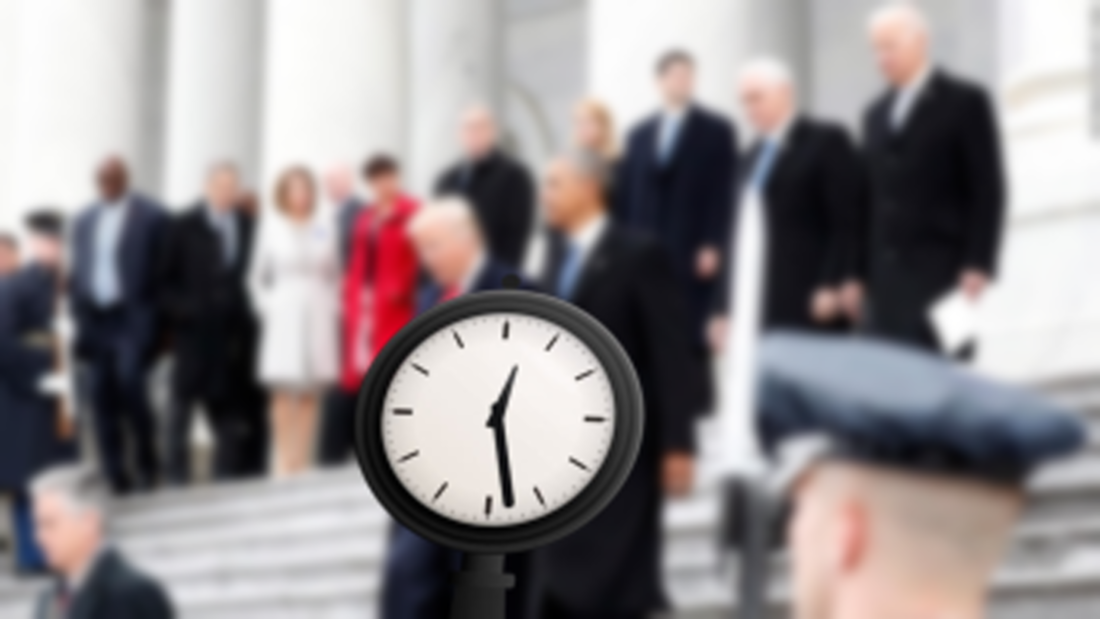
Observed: 12 h 28 min
